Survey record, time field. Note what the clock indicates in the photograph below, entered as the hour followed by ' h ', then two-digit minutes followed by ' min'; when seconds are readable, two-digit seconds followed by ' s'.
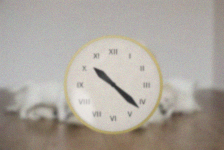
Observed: 10 h 22 min
